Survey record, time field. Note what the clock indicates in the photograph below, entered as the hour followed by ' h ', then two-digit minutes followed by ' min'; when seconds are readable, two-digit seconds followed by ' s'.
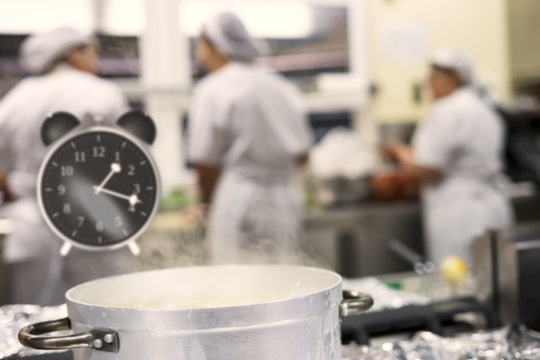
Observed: 1 h 18 min
